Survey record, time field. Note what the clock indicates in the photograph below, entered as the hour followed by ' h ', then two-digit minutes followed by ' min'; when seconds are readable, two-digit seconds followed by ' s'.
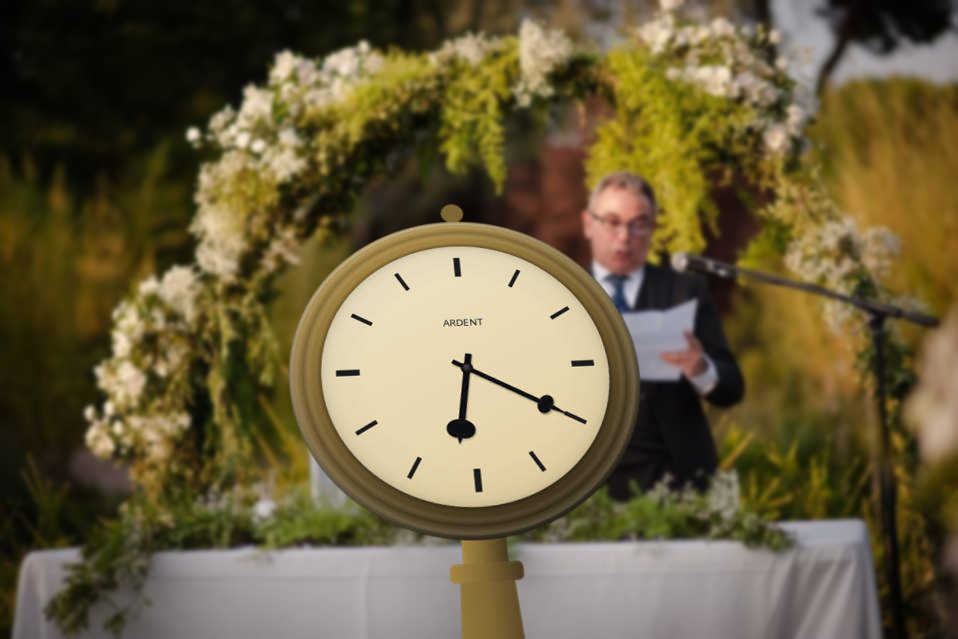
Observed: 6 h 20 min
